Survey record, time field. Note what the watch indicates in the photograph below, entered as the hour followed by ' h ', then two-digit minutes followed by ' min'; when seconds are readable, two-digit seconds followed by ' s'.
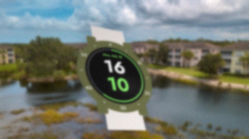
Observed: 16 h 10 min
